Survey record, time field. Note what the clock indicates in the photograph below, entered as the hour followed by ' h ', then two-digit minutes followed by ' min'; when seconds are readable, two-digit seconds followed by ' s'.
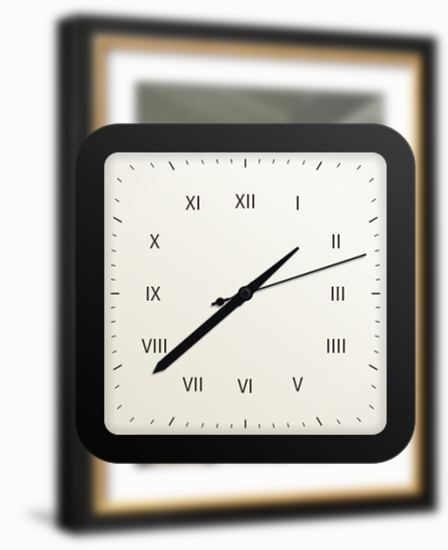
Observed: 1 h 38 min 12 s
